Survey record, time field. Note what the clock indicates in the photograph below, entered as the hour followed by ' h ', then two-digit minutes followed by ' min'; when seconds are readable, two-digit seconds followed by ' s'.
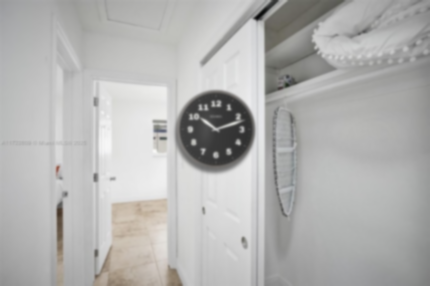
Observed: 10 h 12 min
